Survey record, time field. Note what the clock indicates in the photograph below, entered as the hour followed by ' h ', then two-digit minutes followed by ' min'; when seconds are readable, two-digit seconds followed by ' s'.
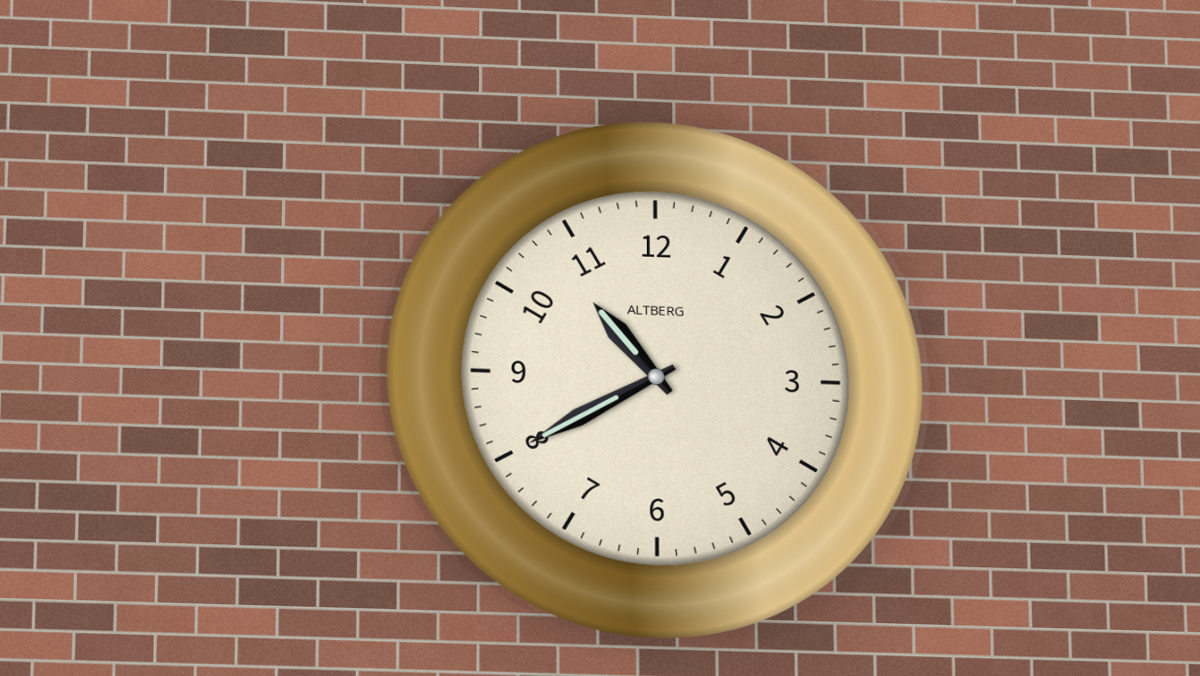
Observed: 10 h 40 min
